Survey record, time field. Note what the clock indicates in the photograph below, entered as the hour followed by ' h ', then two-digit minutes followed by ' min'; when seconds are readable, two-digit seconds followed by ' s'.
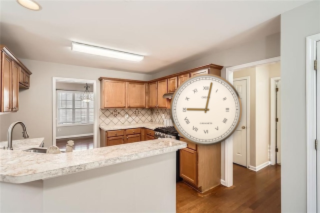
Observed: 9 h 02 min
